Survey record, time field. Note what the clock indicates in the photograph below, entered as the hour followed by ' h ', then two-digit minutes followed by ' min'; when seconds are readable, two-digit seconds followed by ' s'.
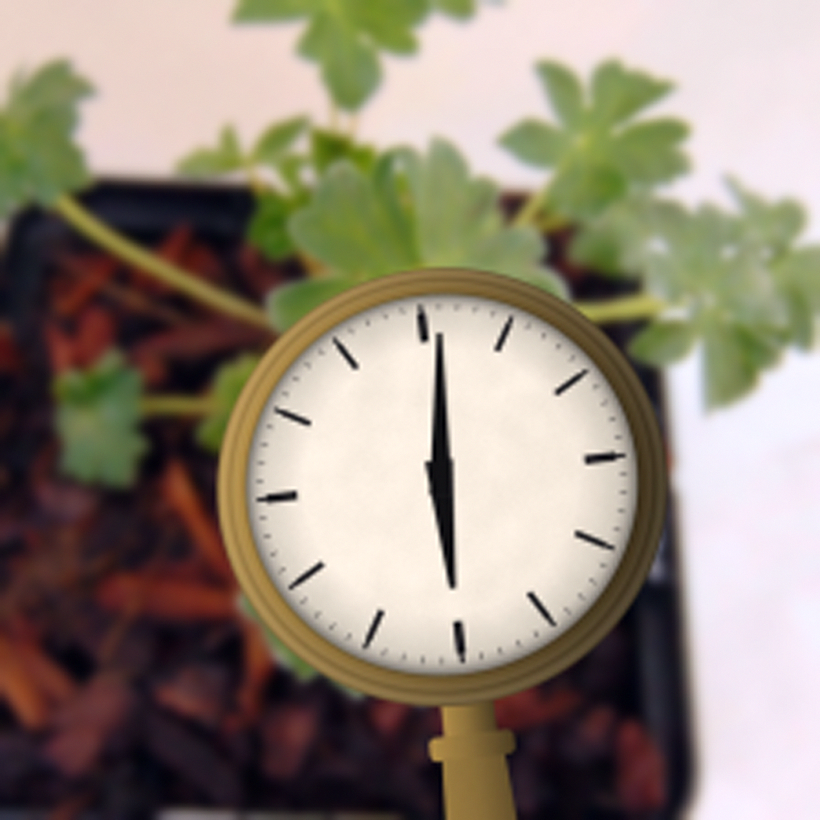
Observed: 6 h 01 min
